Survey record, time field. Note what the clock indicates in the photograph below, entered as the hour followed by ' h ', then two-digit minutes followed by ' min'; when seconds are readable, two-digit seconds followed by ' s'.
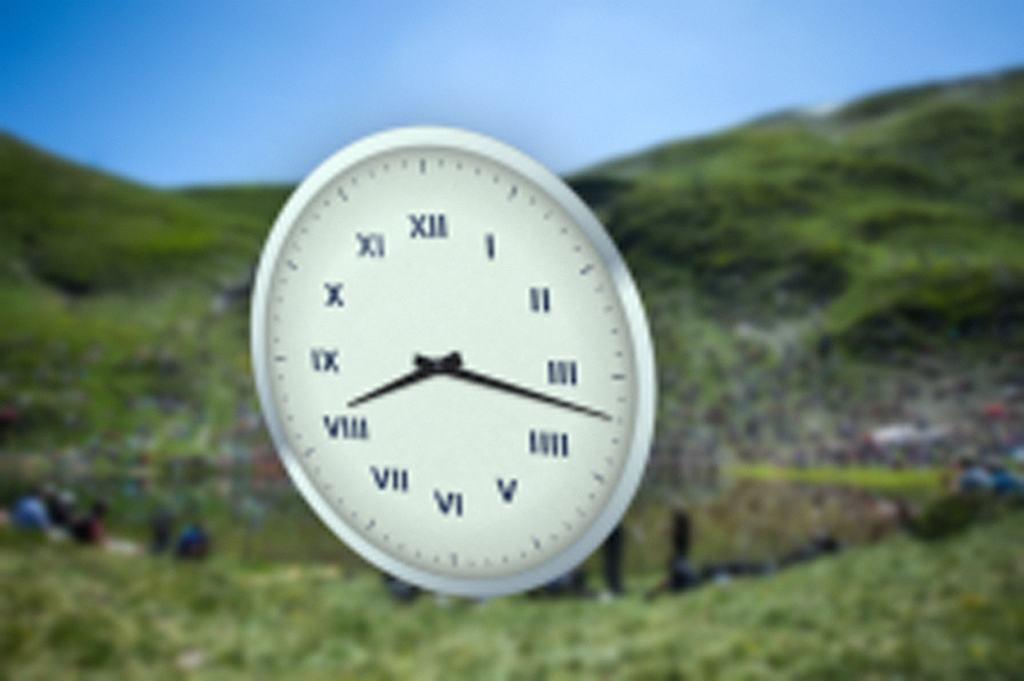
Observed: 8 h 17 min
